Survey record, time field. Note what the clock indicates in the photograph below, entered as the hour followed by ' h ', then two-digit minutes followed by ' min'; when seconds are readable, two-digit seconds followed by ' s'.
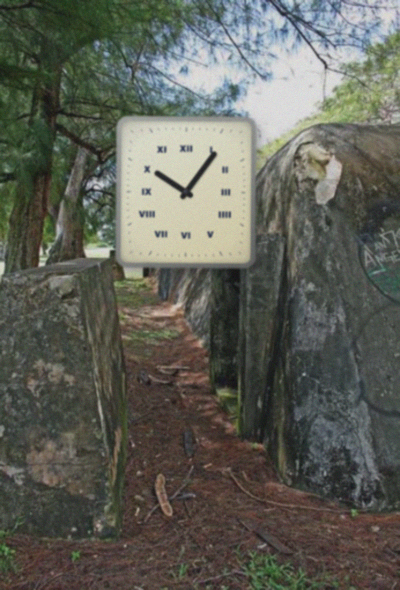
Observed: 10 h 06 min
